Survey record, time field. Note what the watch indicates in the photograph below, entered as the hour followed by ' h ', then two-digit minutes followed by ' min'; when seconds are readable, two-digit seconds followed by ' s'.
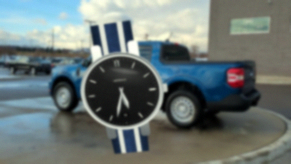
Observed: 5 h 33 min
